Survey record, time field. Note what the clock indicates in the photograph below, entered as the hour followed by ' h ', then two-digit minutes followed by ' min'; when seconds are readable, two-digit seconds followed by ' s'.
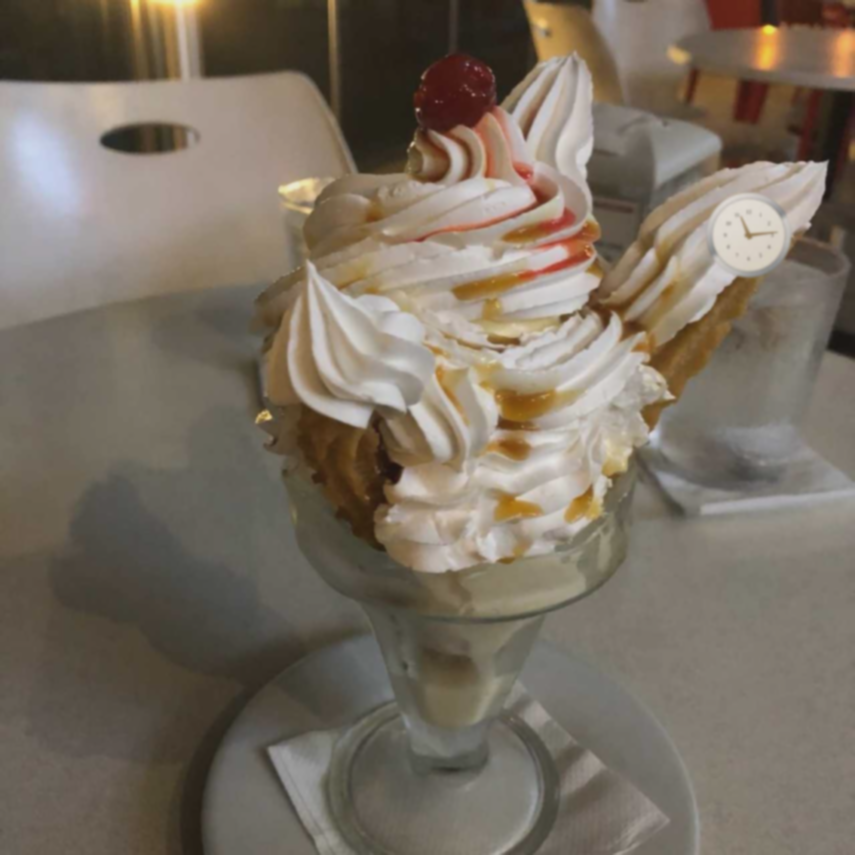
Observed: 11 h 14 min
